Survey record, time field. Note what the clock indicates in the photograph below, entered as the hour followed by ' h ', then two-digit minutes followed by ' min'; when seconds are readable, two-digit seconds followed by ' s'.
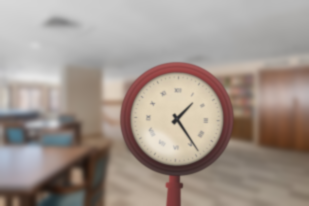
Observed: 1 h 24 min
